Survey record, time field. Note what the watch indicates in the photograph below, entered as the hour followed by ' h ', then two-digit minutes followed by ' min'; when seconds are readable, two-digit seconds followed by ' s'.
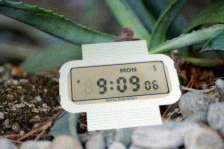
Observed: 9 h 09 min 06 s
